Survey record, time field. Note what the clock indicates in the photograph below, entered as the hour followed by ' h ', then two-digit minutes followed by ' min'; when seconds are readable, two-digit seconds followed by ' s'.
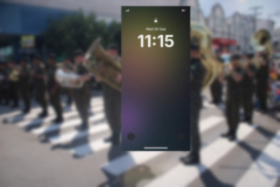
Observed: 11 h 15 min
